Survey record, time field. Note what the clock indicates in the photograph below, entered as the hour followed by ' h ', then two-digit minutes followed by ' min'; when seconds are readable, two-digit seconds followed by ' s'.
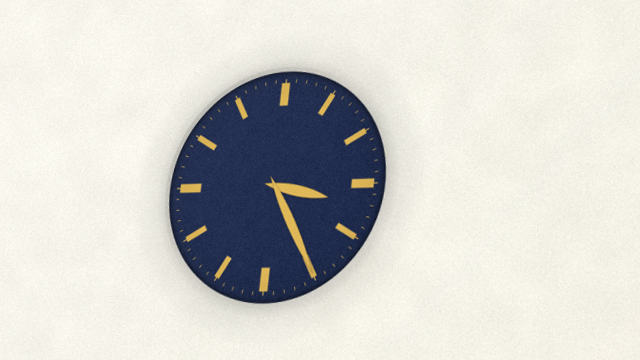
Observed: 3 h 25 min
